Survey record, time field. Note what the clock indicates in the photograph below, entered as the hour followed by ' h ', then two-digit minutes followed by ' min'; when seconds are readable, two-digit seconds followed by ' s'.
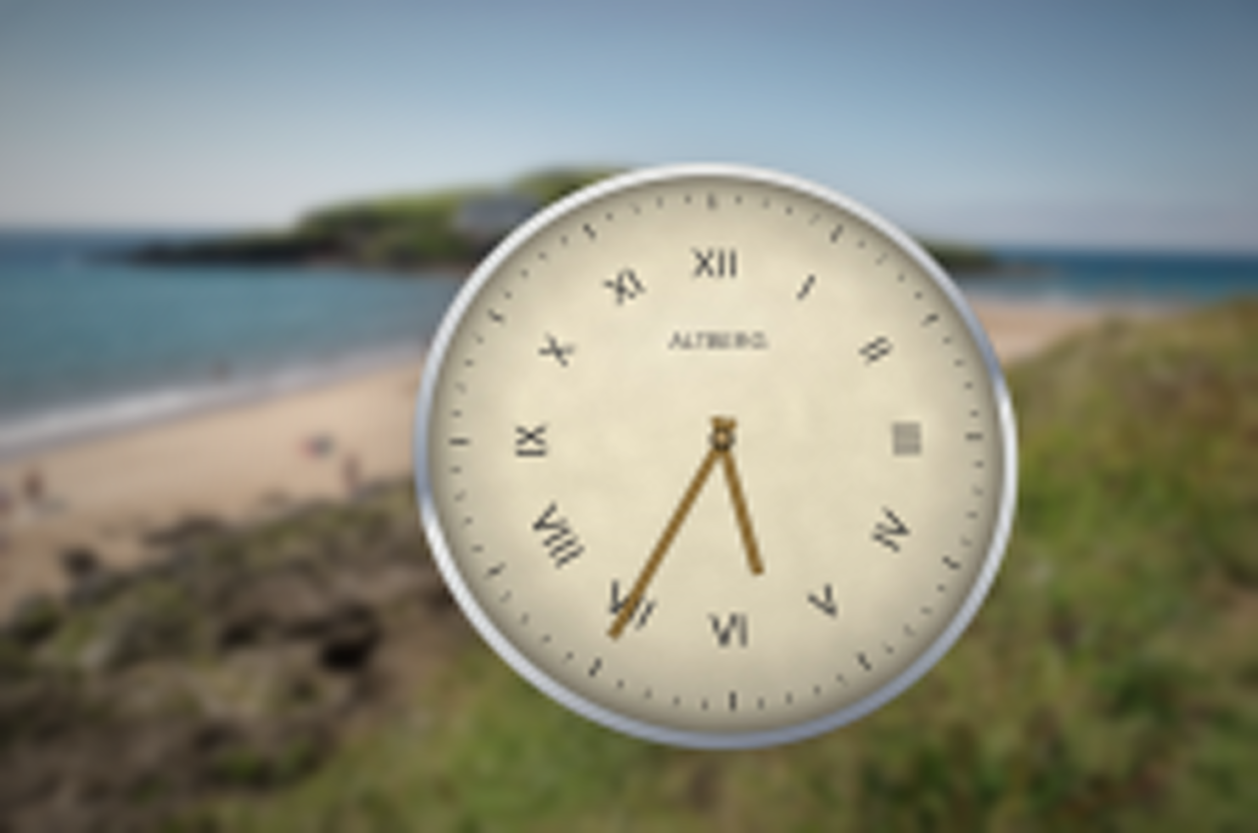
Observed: 5 h 35 min
